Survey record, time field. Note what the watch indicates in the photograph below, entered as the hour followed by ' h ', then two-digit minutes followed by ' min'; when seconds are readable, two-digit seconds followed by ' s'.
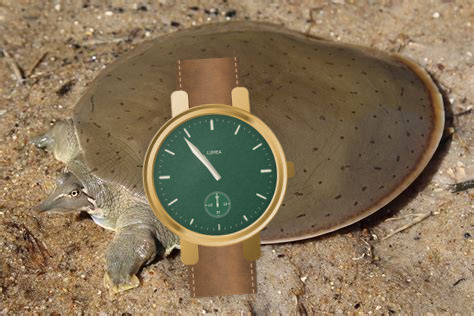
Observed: 10 h 54 min
